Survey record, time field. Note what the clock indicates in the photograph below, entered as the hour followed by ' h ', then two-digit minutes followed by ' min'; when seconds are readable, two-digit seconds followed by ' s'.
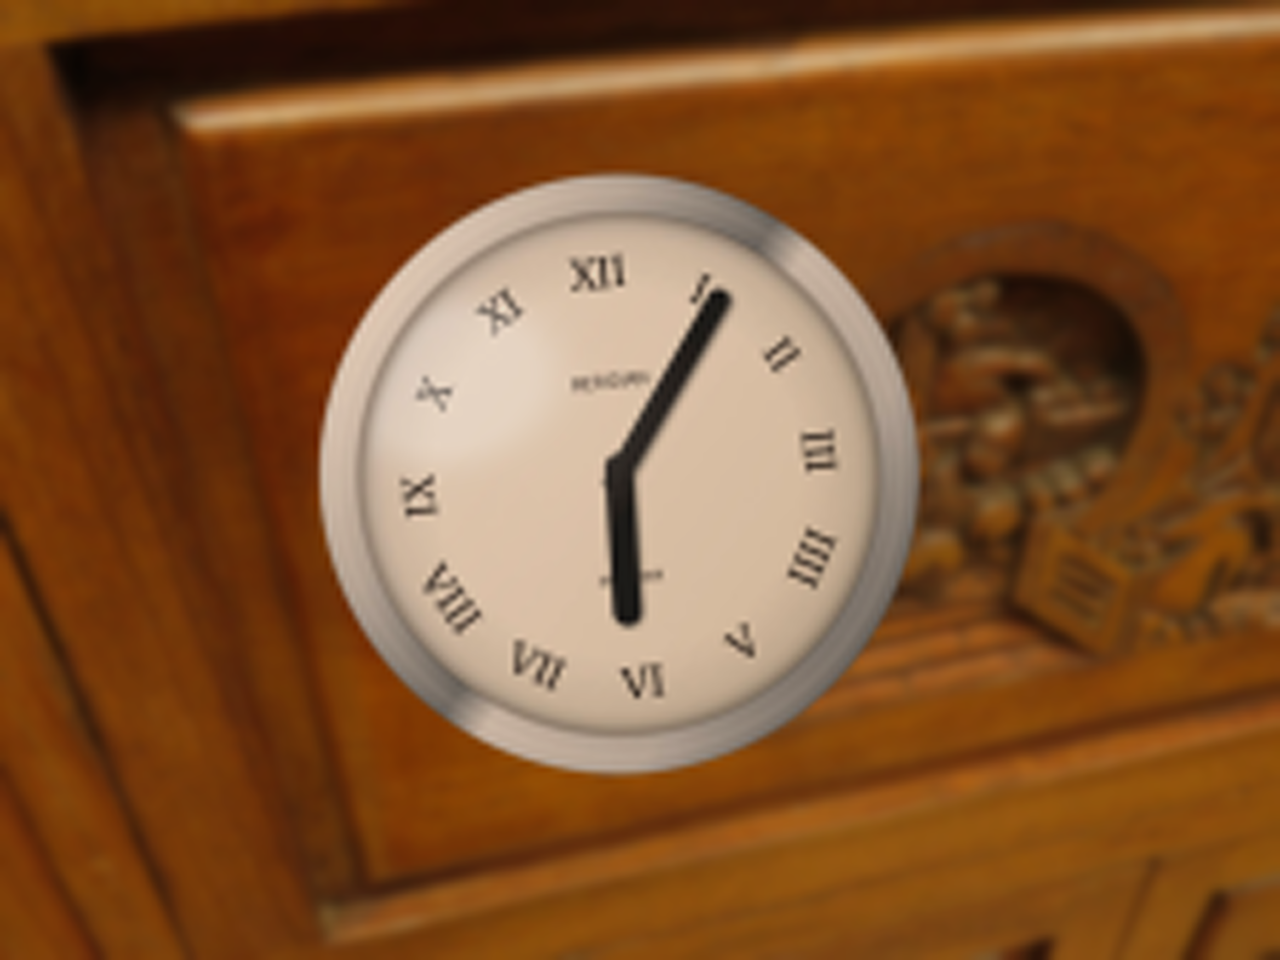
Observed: 6 h 06 min
